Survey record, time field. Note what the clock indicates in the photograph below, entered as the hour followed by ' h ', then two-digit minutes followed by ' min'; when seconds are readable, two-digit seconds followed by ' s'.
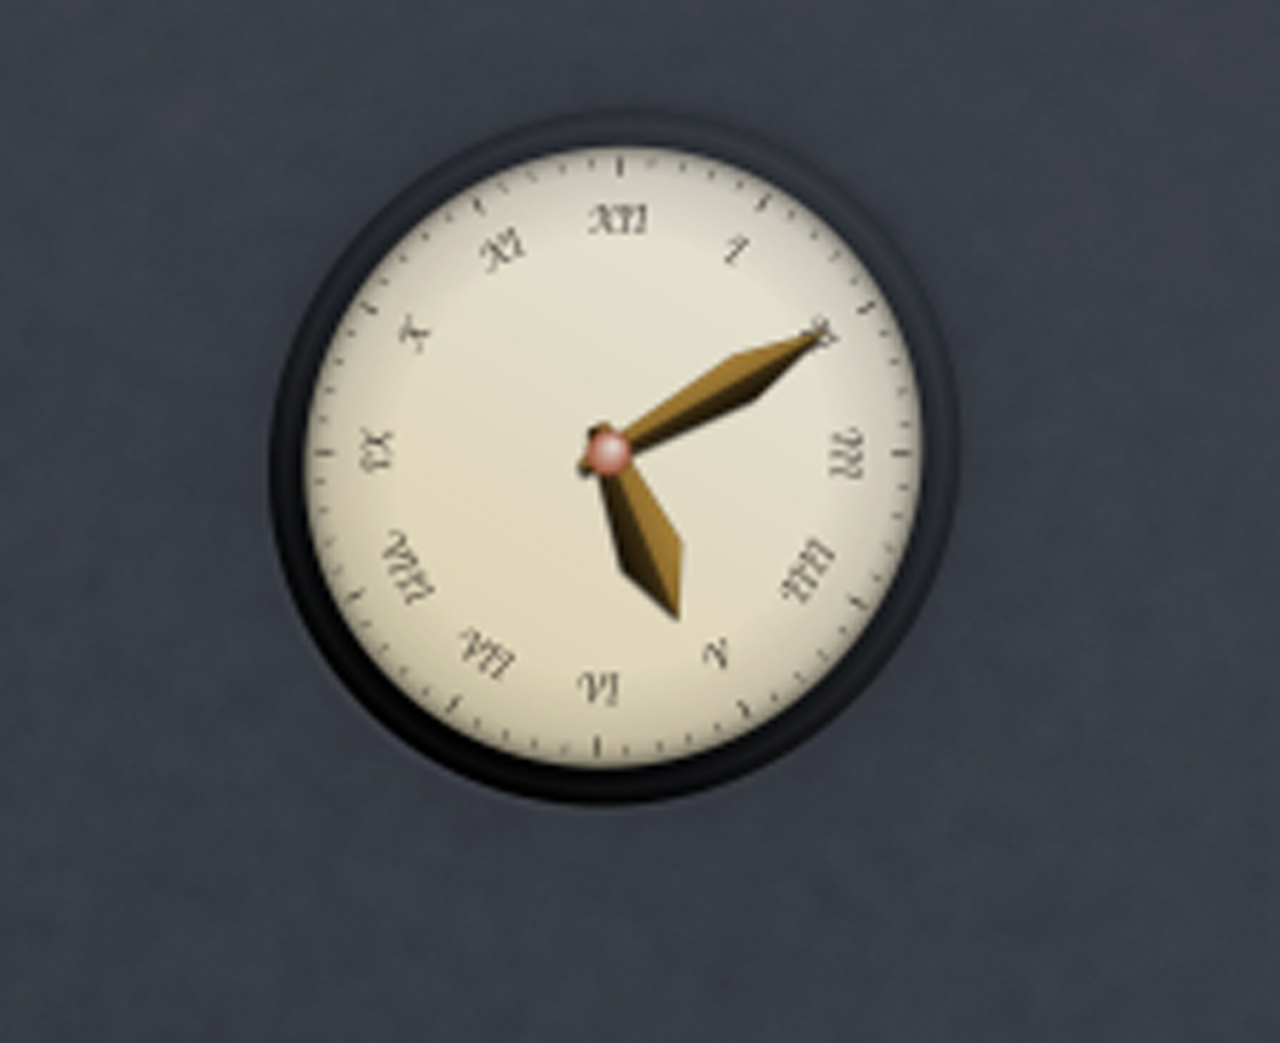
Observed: 5 h 10 min
